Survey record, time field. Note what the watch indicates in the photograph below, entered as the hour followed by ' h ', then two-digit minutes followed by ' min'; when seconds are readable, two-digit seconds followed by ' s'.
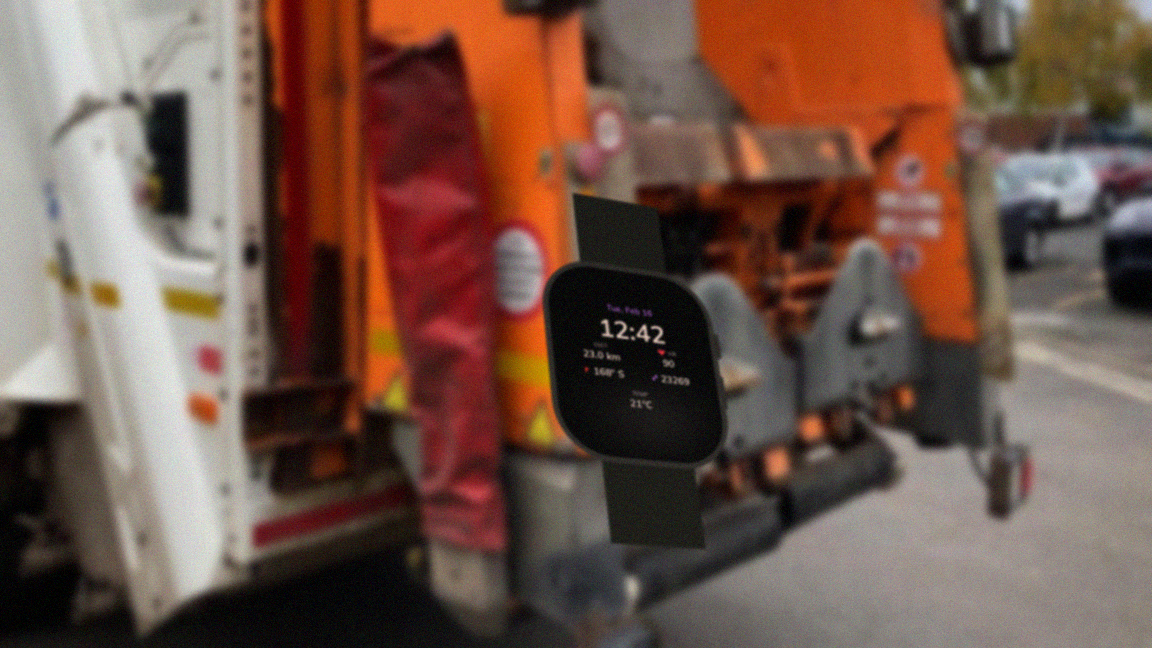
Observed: 12 h 42 min
